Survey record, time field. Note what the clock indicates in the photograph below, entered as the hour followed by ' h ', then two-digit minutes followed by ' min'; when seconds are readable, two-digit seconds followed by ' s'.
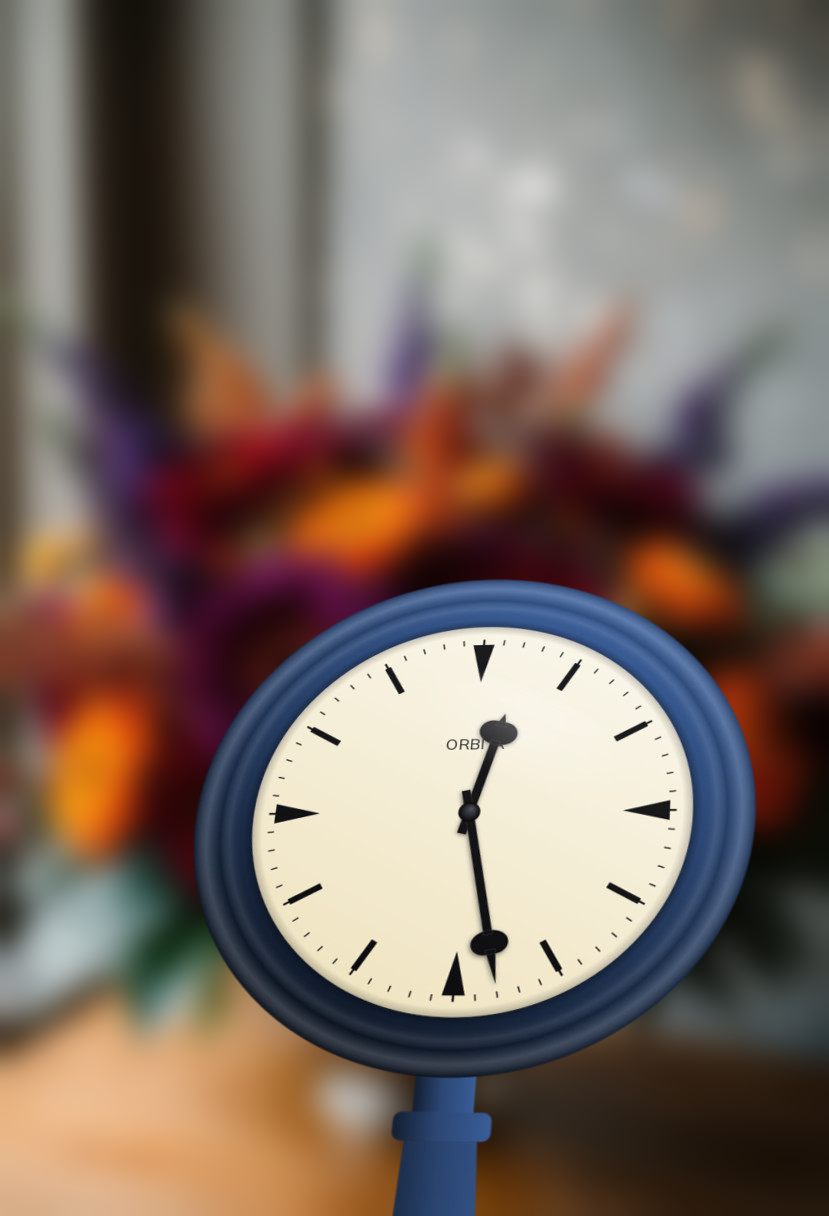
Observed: 12 h 28 min
